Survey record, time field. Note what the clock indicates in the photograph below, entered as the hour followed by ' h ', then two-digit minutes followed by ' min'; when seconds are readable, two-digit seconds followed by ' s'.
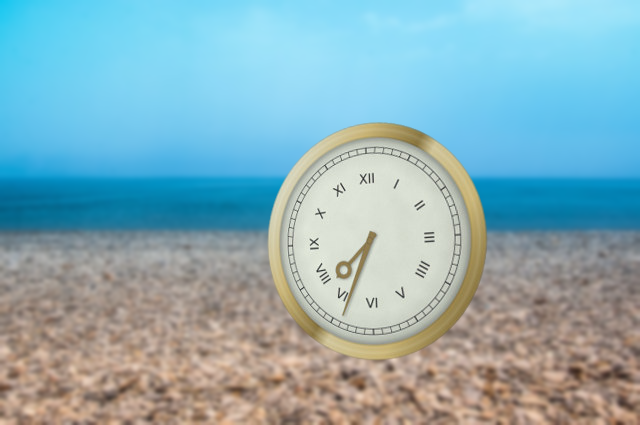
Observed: 7 h 34 min
